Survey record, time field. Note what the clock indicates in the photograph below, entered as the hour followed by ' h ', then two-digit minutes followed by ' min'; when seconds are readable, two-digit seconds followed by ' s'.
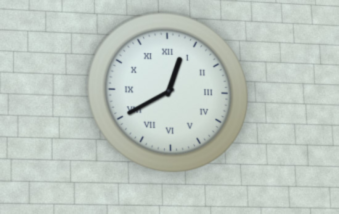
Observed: 12 h 40 min
